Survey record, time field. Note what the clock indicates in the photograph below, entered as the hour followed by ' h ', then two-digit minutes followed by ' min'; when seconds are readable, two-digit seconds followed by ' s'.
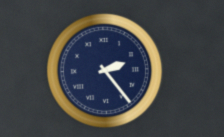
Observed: 2 h 24 min
